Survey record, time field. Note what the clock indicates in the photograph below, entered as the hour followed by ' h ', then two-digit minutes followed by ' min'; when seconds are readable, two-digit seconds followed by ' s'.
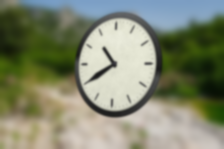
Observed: 10 h 40 min
